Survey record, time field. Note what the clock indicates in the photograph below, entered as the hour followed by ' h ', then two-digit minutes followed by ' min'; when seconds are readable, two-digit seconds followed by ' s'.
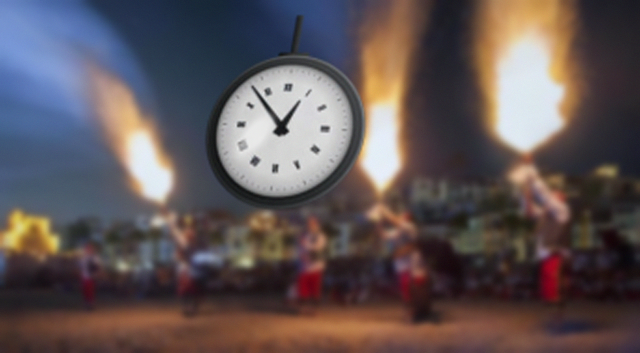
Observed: 12 h 53 min
